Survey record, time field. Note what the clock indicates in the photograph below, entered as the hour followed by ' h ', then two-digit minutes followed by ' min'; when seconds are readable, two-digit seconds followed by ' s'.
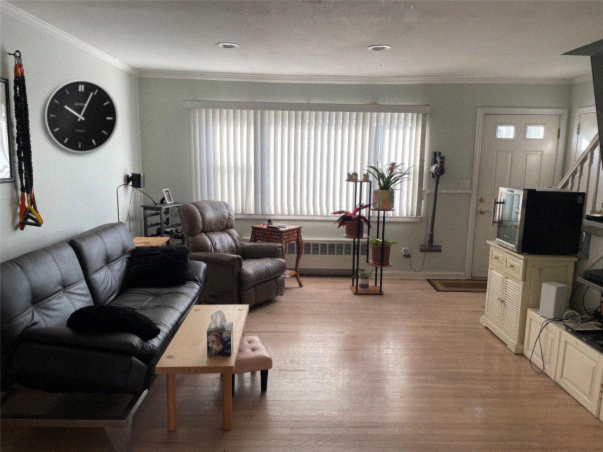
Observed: 10 h 04 min
